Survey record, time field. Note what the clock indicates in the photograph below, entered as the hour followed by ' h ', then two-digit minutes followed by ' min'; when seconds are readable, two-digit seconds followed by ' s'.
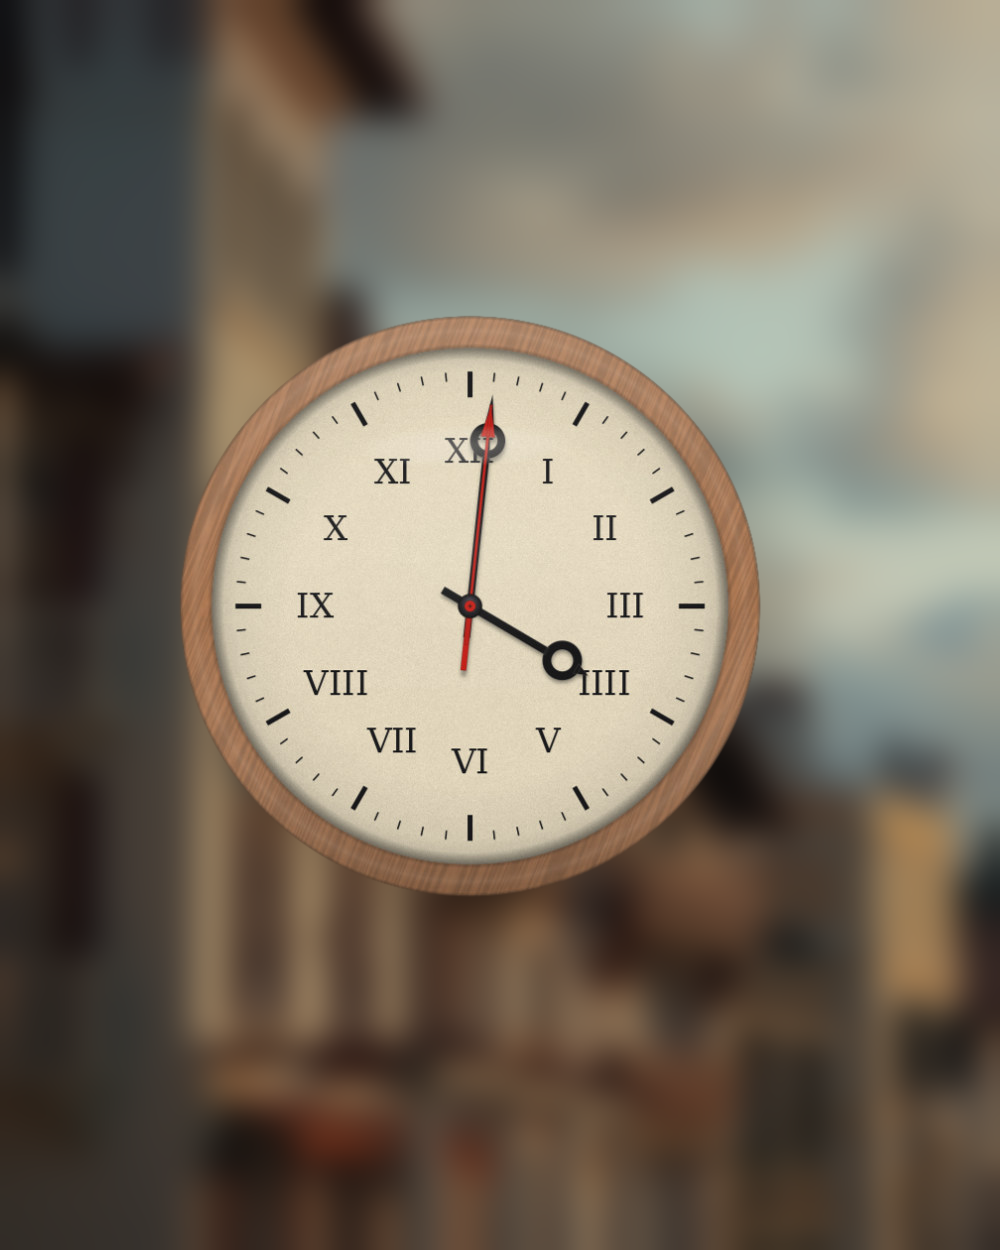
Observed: 4 h 01 min 01 s
